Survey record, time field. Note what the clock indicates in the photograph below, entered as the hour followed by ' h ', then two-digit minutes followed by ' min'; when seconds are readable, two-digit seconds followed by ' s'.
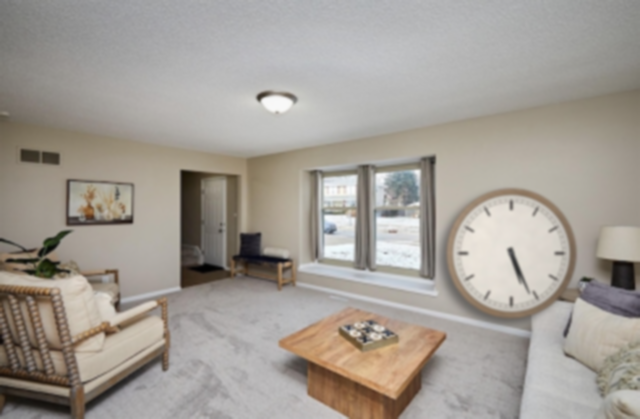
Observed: 5 h 26 min
